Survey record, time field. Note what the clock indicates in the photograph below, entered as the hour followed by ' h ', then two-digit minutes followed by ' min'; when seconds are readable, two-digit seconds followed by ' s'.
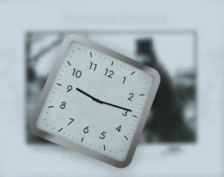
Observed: 9 h 14 min
